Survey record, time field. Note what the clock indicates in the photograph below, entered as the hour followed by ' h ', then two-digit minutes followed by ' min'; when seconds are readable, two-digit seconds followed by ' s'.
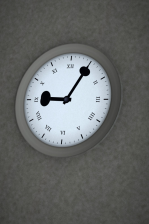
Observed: 9 h 05 min
